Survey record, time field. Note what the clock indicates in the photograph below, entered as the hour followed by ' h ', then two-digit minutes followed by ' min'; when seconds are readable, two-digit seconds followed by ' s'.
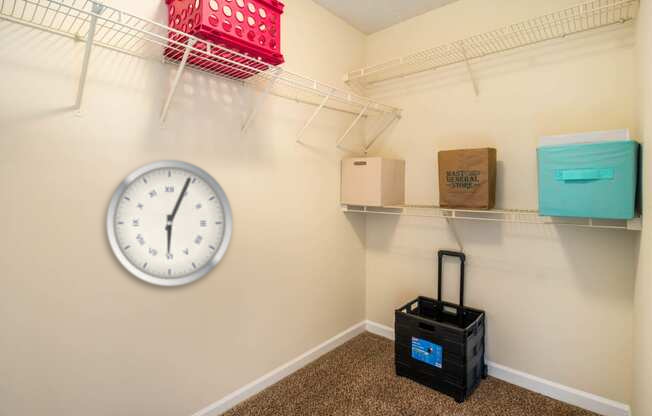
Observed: 6 h 04 min
